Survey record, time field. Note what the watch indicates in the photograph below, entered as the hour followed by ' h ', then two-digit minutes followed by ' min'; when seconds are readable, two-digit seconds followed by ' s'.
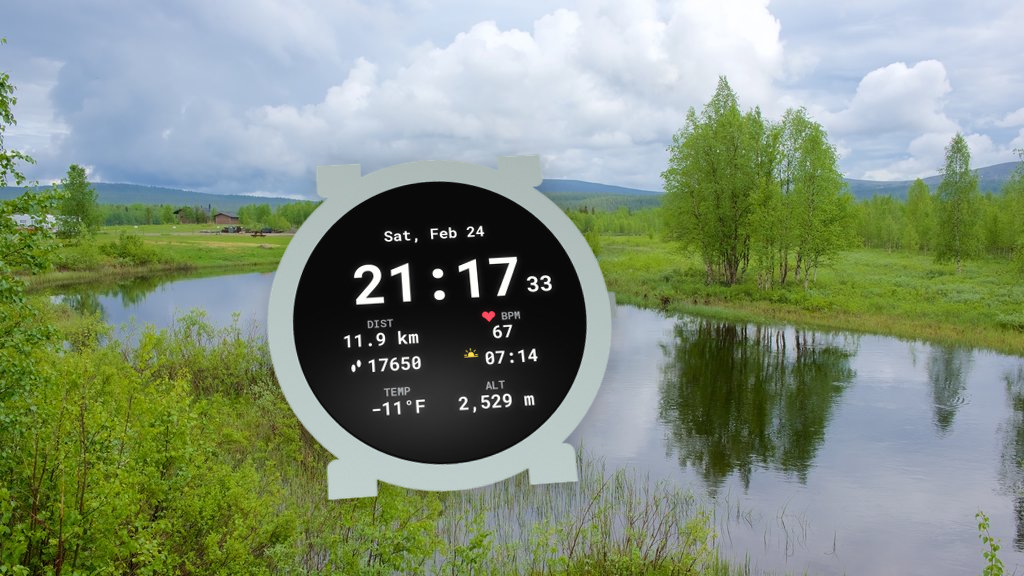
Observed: 21 h 17 min 33 s
